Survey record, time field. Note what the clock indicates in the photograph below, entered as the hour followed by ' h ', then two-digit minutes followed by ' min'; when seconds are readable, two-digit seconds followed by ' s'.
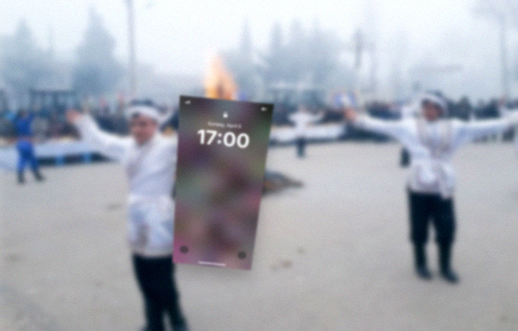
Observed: 17 h 00 min
